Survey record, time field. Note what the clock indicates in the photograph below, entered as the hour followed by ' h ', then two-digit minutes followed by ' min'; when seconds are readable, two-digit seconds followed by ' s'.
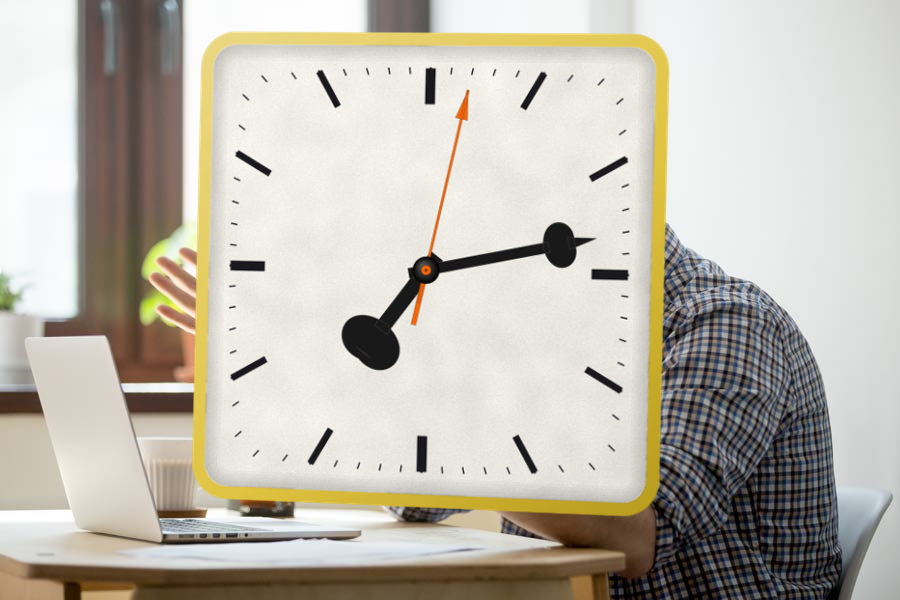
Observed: 7 h 13 min 02 s
